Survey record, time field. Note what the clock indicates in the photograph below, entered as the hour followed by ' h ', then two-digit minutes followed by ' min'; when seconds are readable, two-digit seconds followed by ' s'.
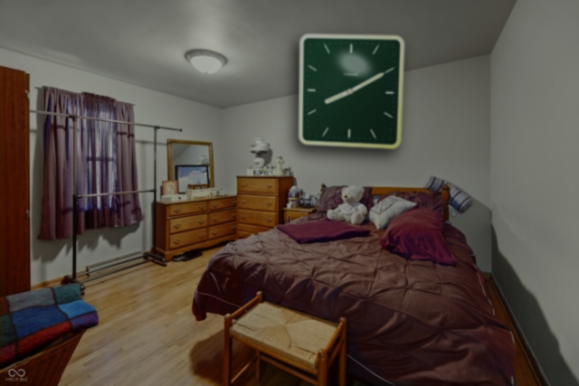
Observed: 8 h 10 min
